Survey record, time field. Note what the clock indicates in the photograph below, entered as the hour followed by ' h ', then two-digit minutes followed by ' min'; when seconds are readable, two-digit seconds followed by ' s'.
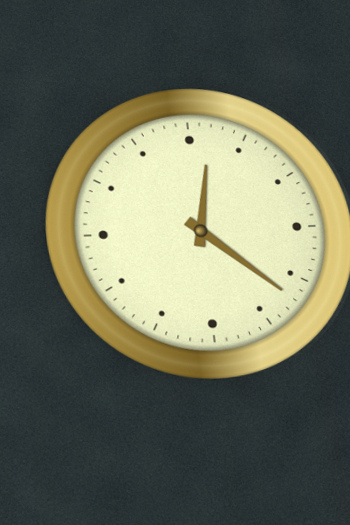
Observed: 12 h 22 min
